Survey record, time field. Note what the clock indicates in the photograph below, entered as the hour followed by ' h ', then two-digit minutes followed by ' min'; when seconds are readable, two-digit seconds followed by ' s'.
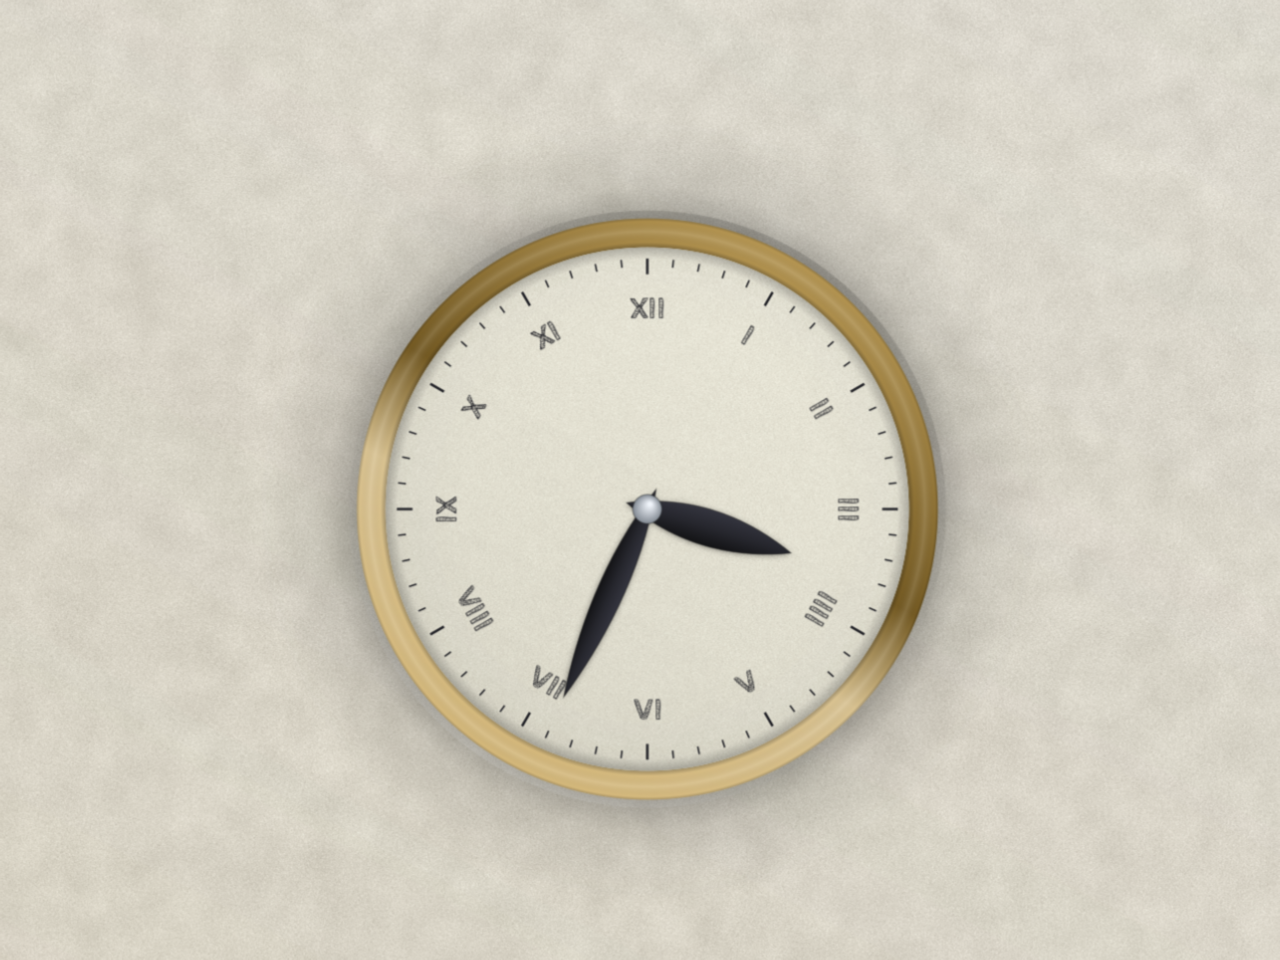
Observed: 3 h 34 min
